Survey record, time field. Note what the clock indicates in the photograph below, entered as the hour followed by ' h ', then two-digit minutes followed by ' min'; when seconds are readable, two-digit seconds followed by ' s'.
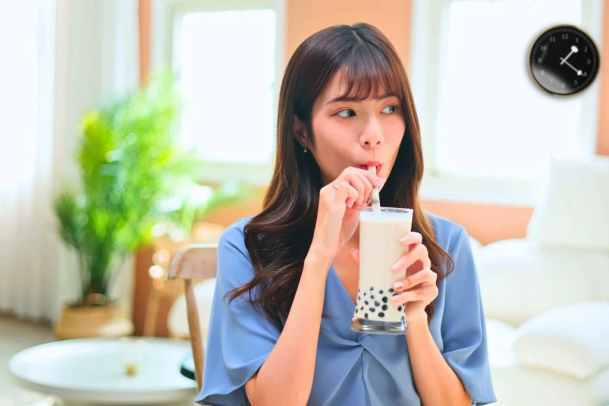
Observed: 1 h 21 min
